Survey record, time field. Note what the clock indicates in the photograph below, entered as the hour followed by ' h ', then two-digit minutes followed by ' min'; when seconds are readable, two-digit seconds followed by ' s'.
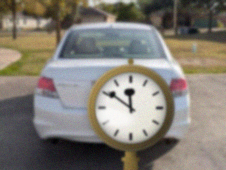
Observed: 11 h 51 min
